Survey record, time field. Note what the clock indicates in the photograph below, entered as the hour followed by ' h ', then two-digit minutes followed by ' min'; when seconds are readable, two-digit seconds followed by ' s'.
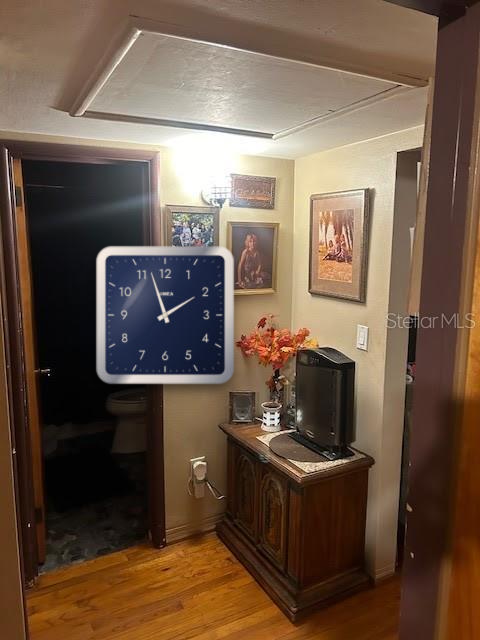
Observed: 1 h 57 min
